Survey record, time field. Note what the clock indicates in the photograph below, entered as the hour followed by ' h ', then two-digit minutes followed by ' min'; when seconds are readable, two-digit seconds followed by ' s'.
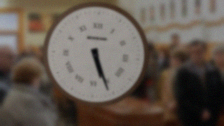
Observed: 5 h 26 min
